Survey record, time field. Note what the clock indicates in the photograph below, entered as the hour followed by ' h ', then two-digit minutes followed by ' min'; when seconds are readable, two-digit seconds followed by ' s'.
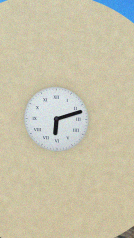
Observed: 6 h 12 min
